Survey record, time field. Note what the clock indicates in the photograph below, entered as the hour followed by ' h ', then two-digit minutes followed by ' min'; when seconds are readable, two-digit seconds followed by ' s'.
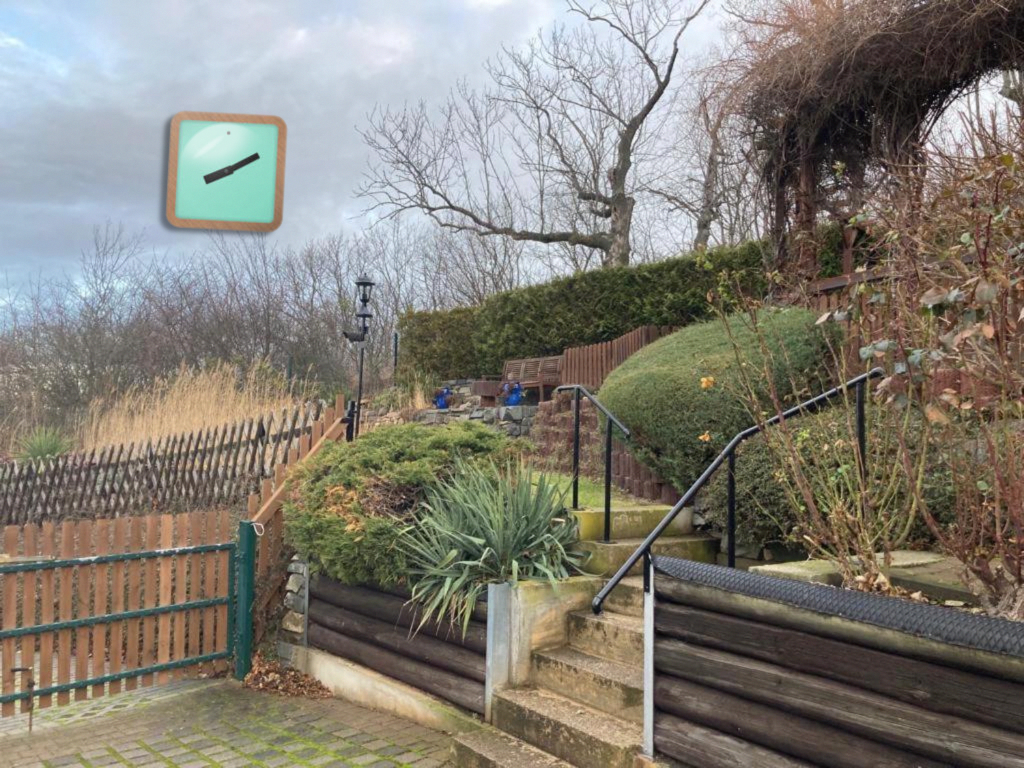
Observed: 8 h 10 min
